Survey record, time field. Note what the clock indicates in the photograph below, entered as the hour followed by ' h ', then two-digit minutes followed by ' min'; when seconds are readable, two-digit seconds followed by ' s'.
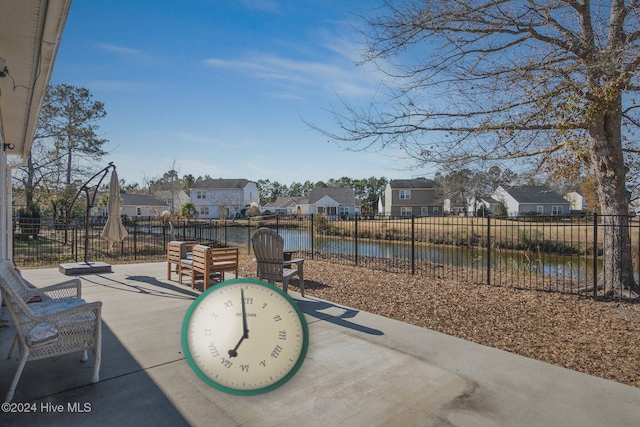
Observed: 6 h 59 min
